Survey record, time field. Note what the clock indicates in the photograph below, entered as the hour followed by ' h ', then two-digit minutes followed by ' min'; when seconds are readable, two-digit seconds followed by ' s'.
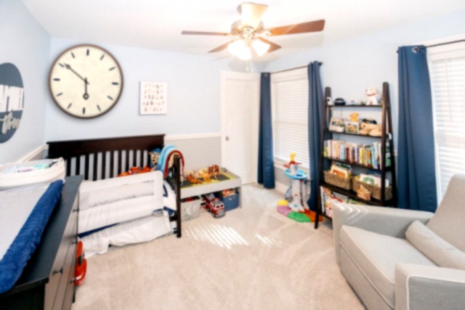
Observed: 5 h 51 min
